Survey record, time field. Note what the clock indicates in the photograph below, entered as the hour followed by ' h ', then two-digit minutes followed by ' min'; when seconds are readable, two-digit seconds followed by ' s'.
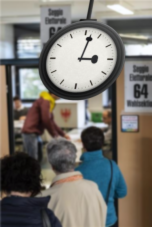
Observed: 3 h 02 min
